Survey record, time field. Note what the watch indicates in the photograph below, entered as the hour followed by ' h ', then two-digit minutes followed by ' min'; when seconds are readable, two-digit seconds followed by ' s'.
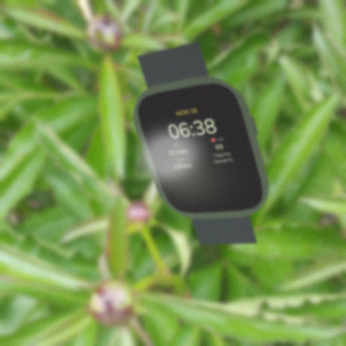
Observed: 6 h 38 min
